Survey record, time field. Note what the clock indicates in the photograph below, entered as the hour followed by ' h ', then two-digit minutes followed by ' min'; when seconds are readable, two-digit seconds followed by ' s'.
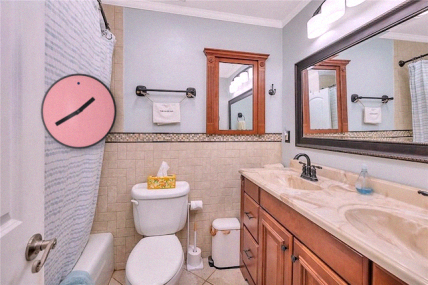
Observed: 1 h 40 min
